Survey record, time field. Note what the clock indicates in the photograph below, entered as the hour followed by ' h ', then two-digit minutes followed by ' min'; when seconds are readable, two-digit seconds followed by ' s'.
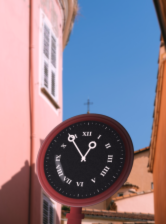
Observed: 12 h 54 min
